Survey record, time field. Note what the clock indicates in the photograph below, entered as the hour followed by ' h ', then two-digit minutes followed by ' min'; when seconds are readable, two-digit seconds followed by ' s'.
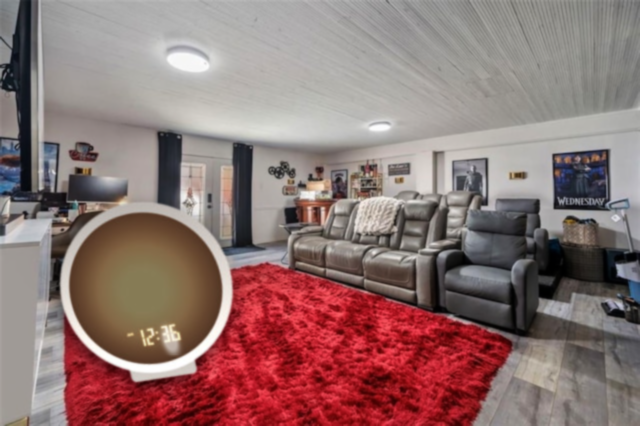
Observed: 12 h 36 min
